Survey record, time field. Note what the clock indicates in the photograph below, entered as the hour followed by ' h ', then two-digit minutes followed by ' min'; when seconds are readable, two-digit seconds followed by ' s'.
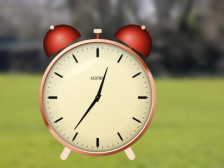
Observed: 12 h 36 min
